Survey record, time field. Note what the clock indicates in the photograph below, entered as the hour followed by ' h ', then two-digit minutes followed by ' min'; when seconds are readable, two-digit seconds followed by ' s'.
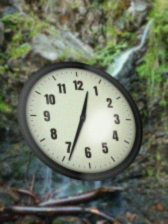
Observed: 12 h 34 min
